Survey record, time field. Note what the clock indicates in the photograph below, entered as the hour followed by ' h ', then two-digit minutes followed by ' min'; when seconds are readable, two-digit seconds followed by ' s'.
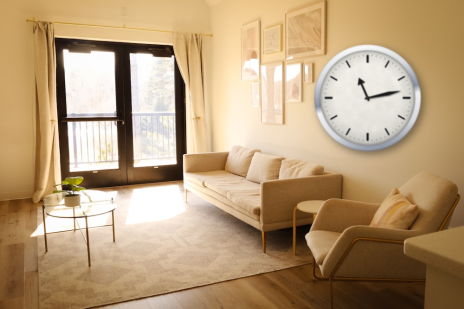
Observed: 11 h 13 min
